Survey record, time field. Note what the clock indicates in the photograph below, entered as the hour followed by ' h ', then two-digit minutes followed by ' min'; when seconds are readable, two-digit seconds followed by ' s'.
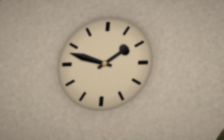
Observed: 1 h 48 min
